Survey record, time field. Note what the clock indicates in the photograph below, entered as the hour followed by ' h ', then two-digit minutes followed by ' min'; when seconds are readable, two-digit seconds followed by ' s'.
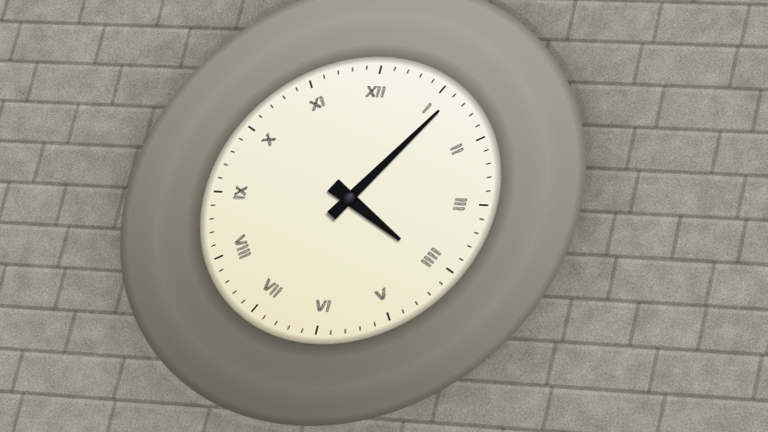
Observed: 4 h 06 min
